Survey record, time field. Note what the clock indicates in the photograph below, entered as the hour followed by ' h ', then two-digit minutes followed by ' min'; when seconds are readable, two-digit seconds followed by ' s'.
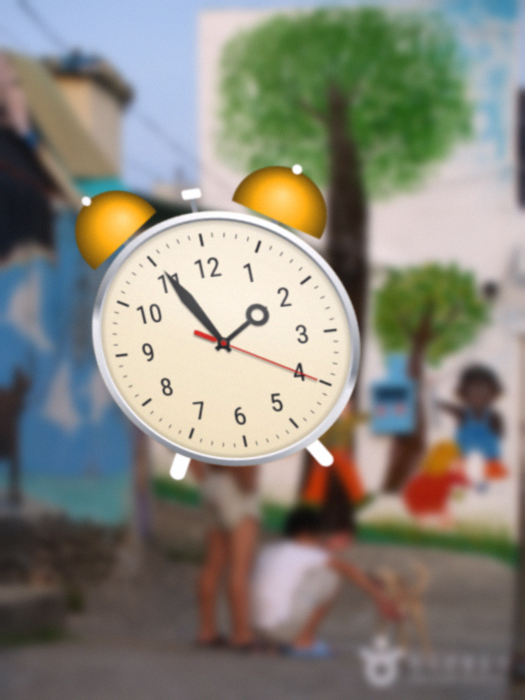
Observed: 1 h 55 min 20 s
